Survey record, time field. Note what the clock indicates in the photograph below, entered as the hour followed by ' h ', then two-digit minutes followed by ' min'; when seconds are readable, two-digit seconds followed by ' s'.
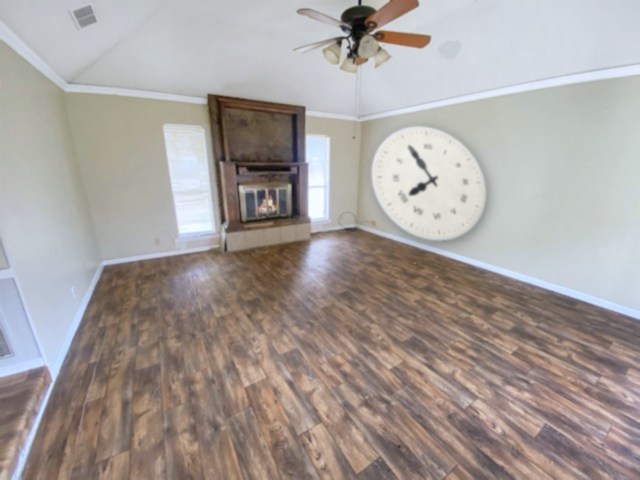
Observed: 7 h 55 min
